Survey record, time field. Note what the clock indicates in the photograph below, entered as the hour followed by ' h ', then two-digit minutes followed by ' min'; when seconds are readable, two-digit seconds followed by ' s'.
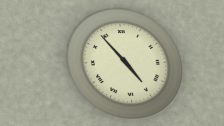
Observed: 4 h 54 min
